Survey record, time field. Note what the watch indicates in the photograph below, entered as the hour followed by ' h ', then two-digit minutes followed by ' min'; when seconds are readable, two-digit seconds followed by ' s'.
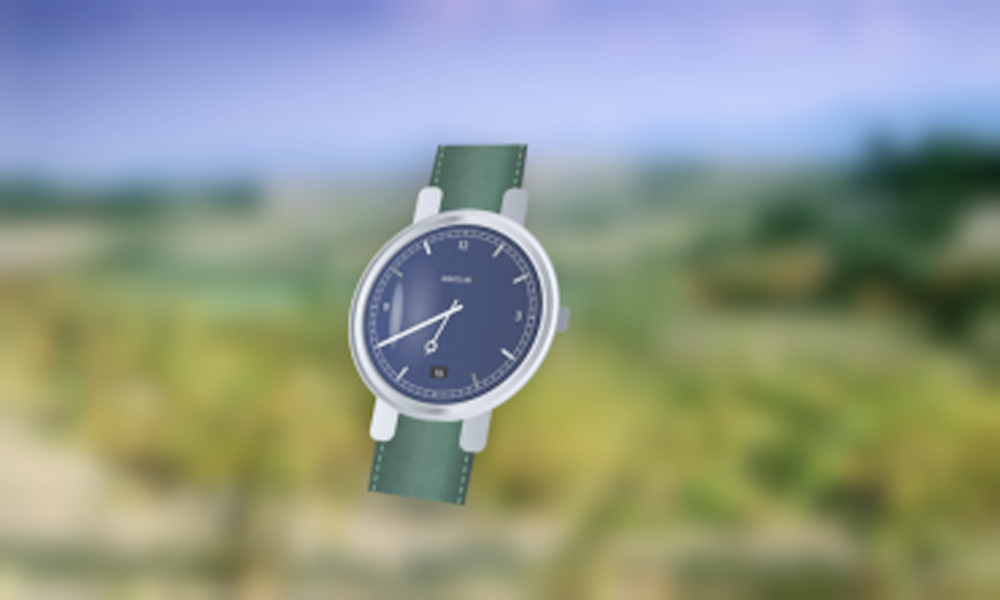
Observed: 6 h 40 min
